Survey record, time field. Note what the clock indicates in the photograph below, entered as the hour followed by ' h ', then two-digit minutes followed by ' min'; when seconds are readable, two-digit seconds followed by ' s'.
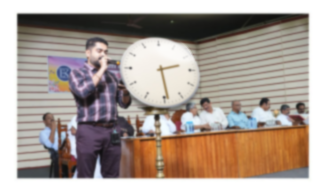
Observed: 2 h 29 min
